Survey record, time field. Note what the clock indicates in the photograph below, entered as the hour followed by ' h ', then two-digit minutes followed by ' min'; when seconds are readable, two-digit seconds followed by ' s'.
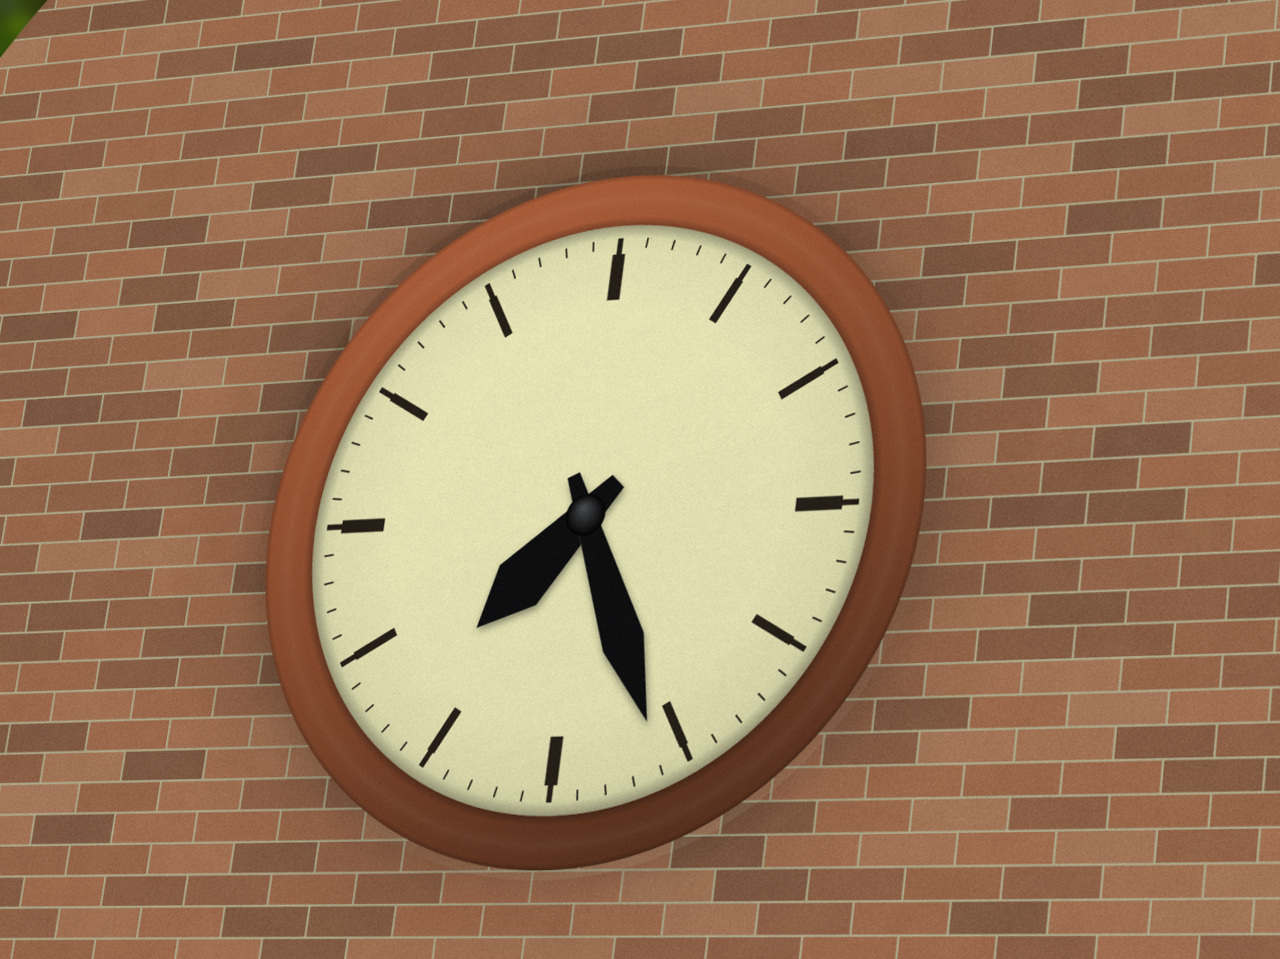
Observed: 7 h 26 min
